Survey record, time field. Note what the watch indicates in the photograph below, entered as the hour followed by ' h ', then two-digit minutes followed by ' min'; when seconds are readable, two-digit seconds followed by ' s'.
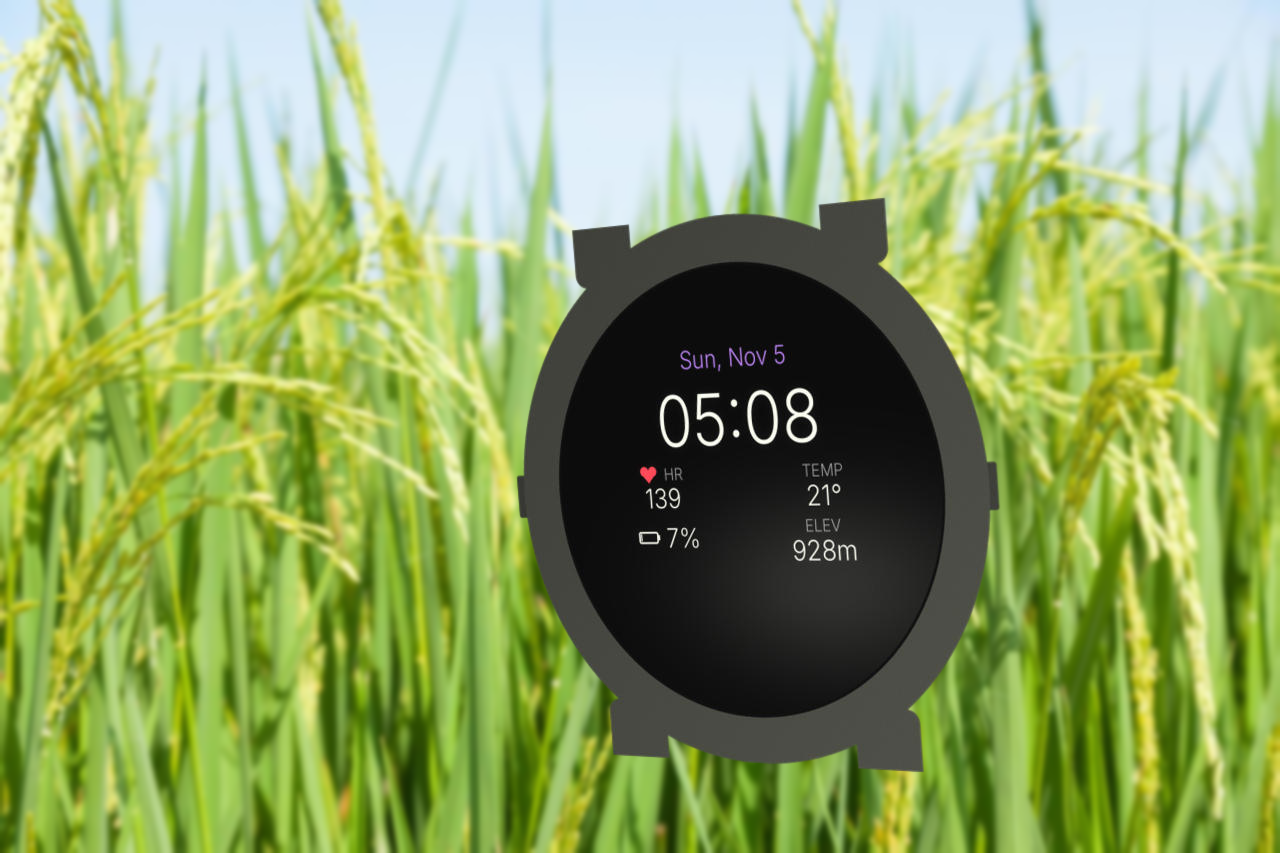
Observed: 5 h 08 min
